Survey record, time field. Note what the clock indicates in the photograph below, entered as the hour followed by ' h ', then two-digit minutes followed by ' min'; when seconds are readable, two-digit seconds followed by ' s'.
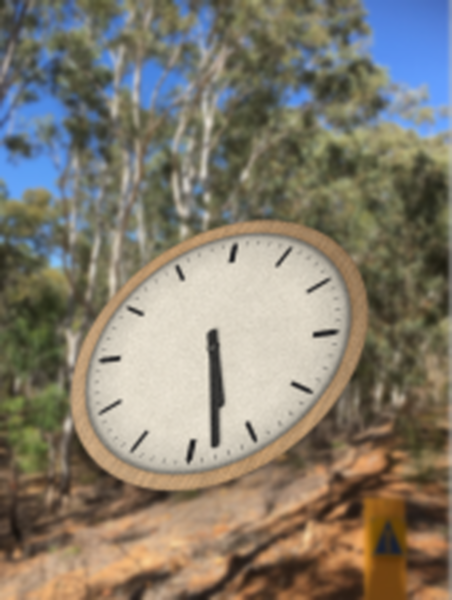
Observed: 5 h 28 min
